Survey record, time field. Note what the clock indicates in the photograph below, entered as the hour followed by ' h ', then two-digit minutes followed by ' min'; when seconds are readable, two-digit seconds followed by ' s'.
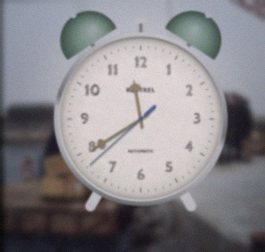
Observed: 11 h 39 min 38 s
